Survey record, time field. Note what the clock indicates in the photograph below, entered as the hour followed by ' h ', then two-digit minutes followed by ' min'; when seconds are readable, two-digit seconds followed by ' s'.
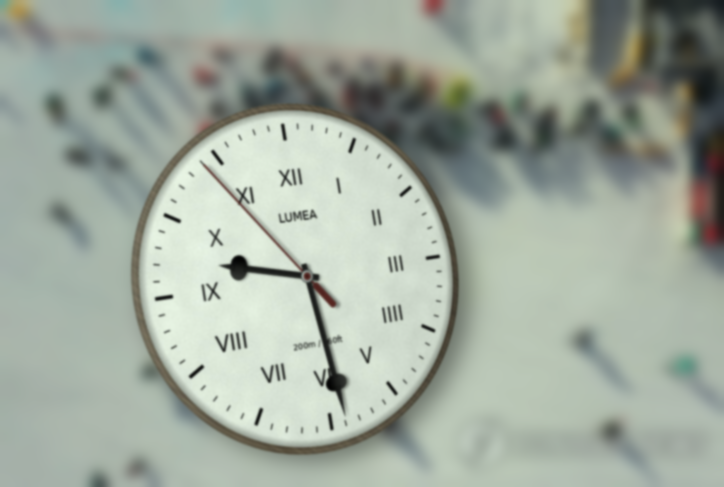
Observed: 9 h 28 min 54 s
